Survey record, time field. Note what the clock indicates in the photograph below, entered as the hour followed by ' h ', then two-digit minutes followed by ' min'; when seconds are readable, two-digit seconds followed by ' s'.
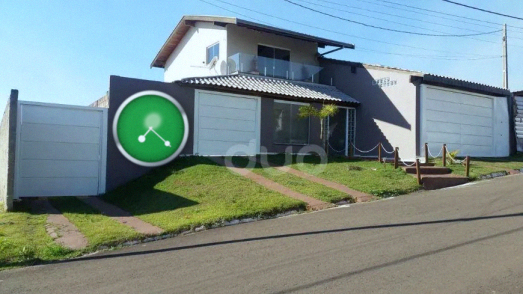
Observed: 7 h 22 min
